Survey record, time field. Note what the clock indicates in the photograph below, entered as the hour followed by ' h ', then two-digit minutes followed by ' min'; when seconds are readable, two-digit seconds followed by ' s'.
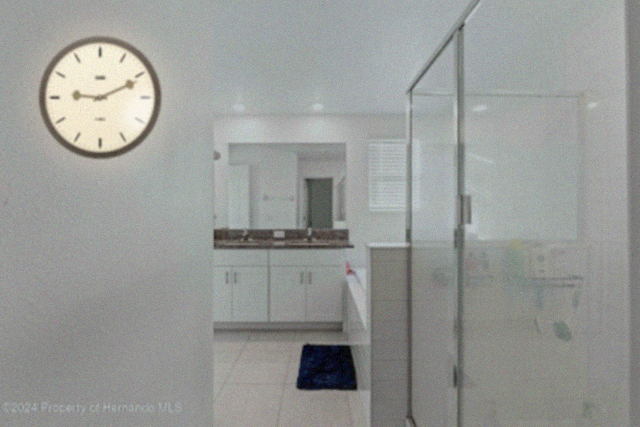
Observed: 9 h 11 min
